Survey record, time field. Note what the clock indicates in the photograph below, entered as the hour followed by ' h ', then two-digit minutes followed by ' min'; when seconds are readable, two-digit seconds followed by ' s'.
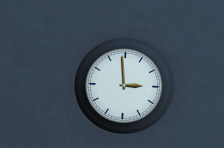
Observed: 2 h 59 min
